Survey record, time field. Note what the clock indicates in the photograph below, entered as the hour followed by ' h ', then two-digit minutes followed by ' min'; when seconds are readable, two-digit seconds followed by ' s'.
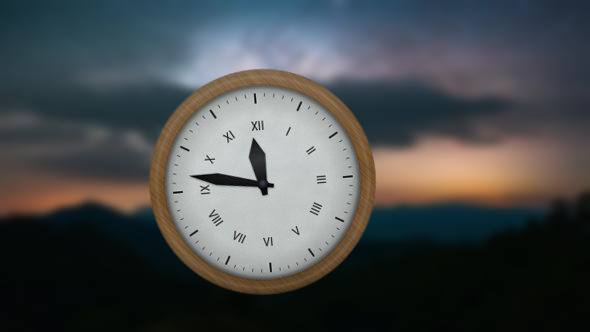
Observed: 11 h 47 min
